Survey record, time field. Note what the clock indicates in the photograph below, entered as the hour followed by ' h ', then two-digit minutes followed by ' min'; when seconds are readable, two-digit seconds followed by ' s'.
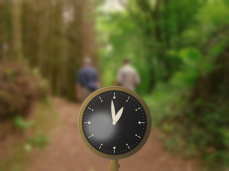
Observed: 12 h 59 min
